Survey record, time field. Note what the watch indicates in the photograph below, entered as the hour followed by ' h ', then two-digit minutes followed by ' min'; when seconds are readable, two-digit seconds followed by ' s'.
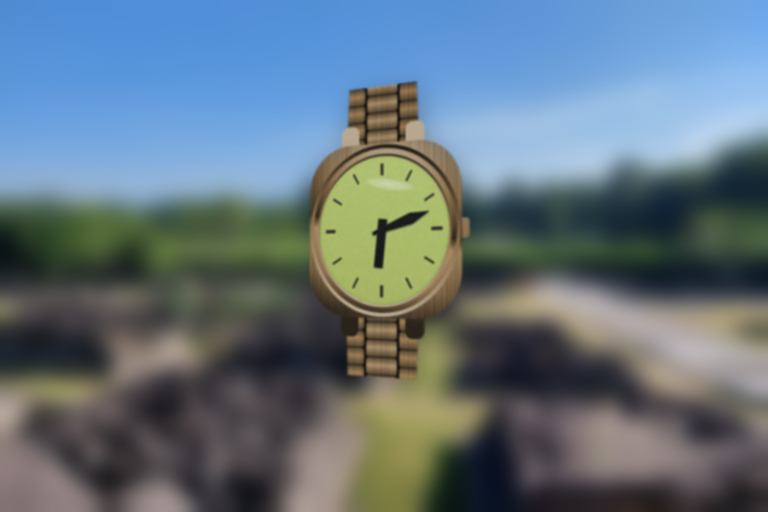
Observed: 6 h 12 min
